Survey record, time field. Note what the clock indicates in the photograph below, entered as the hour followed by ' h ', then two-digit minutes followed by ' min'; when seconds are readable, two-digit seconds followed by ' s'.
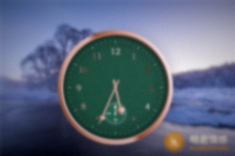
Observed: 5 h 34 min
